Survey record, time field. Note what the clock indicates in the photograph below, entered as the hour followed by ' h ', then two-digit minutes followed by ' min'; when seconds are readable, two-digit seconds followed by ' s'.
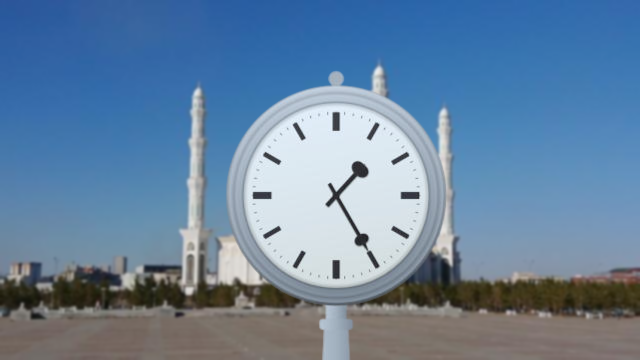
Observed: 1 h 25 min
